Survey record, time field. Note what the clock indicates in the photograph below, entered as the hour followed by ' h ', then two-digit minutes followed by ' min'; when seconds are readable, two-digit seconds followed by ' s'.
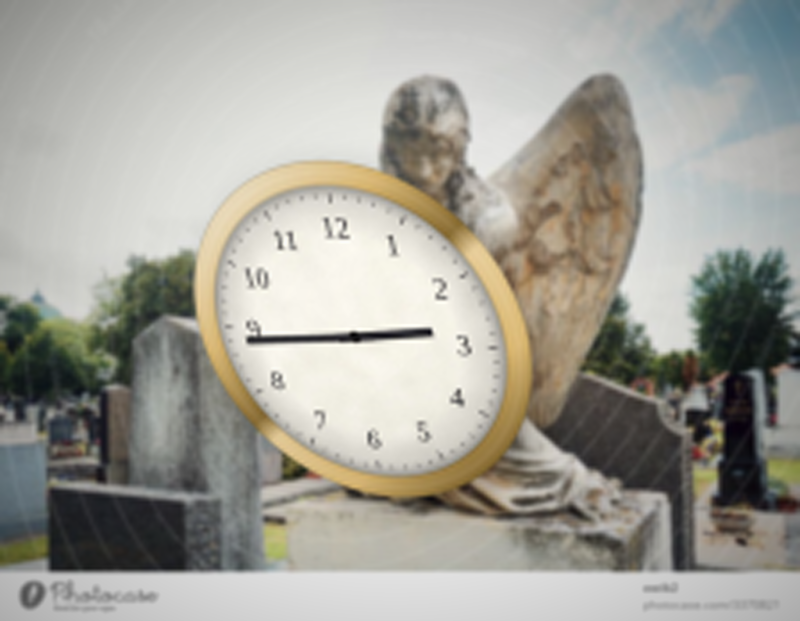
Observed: 2 h 44 min
